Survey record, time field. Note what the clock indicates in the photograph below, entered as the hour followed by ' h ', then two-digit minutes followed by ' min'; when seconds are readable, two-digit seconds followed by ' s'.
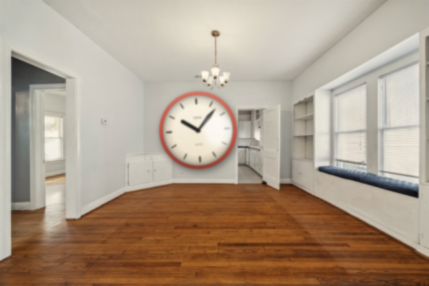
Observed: 10 h 07 min
